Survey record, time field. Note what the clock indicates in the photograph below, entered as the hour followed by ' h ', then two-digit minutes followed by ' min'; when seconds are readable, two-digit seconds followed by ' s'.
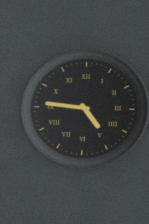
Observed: 4 h 46 min
